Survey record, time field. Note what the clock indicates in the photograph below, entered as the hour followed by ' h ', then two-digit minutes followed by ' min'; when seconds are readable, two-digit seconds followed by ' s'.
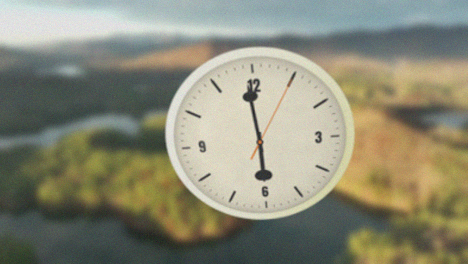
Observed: 5 h 59 min 05 s
